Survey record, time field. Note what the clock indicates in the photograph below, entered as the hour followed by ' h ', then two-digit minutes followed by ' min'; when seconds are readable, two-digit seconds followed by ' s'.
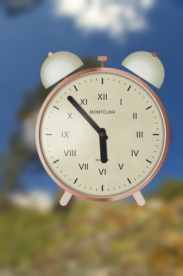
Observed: 5 h 53 min
